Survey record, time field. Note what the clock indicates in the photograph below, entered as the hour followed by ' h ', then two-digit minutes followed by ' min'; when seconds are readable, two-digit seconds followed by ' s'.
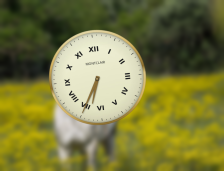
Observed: 6 h 35 min
